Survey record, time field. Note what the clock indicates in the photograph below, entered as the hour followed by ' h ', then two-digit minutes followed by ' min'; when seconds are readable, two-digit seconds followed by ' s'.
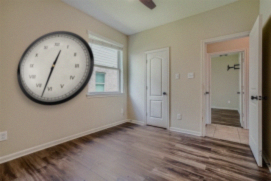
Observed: 12 h 32 min
